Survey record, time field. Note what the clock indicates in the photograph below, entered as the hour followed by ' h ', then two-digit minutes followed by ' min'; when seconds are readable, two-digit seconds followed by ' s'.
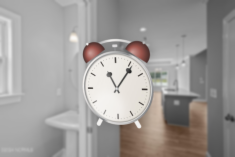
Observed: 11 h 06 min
